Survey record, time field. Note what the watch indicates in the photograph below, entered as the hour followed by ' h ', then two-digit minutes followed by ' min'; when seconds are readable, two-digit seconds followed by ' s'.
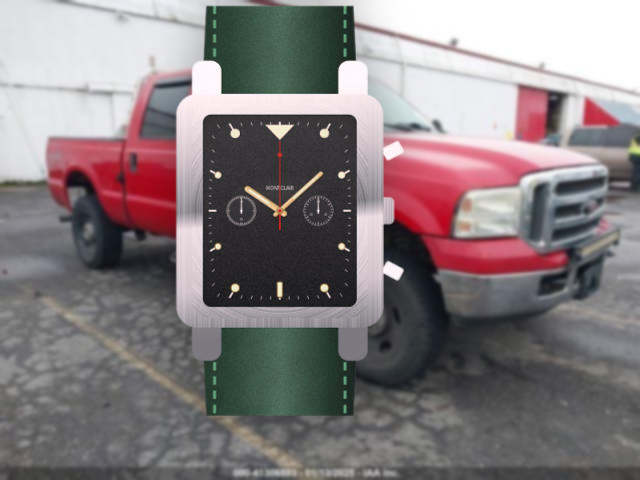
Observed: 10 h 08 min
